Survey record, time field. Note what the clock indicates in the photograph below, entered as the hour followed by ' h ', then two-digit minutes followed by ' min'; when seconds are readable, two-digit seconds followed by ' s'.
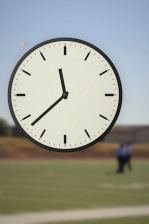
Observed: 11 h 38 min
